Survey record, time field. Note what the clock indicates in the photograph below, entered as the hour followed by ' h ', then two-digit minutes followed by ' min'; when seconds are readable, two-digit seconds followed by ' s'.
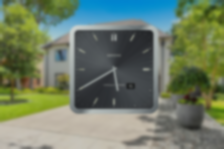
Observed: 5 h 40 min
